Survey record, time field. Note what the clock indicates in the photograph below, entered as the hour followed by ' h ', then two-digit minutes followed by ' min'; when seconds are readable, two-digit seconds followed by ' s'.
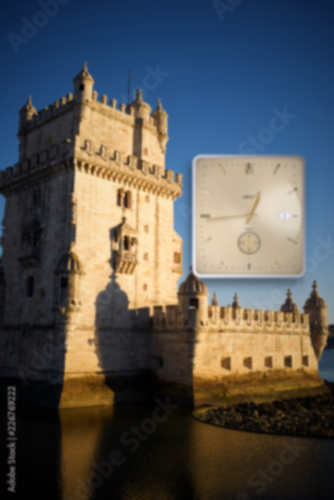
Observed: 12 h 44 min
